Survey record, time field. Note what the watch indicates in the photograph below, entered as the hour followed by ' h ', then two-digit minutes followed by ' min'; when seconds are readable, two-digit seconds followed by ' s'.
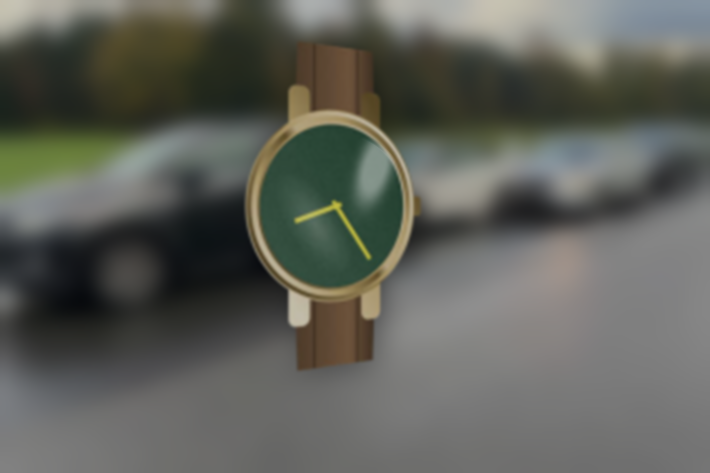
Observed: 8 h 24 min
